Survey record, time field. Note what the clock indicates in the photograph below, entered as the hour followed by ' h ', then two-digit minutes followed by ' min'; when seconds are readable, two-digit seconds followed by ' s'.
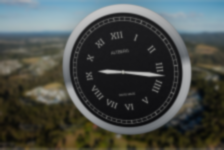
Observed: 9 h 17 min
